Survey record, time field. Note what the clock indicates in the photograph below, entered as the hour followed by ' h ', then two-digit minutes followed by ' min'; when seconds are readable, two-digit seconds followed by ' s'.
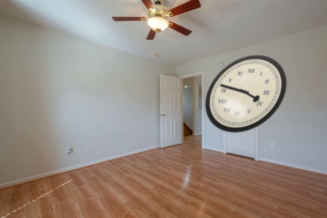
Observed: 3 h 47 min
